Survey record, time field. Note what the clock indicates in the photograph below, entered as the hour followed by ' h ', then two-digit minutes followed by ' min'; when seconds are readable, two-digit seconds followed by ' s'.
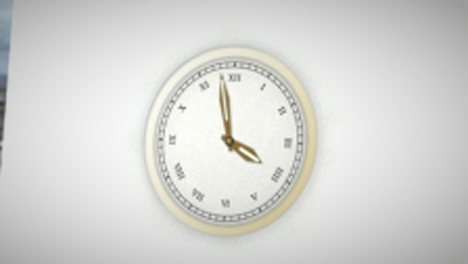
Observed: 3 h 58 min
